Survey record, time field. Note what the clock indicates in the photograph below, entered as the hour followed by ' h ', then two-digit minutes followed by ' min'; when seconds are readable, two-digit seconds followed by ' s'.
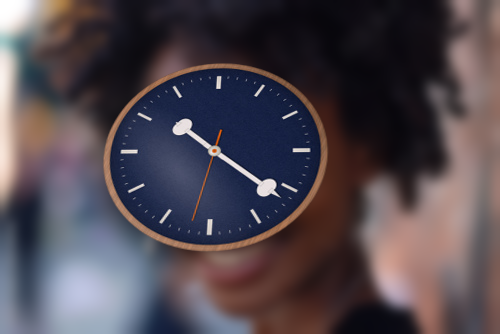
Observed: 10 h 21 min 32 s
